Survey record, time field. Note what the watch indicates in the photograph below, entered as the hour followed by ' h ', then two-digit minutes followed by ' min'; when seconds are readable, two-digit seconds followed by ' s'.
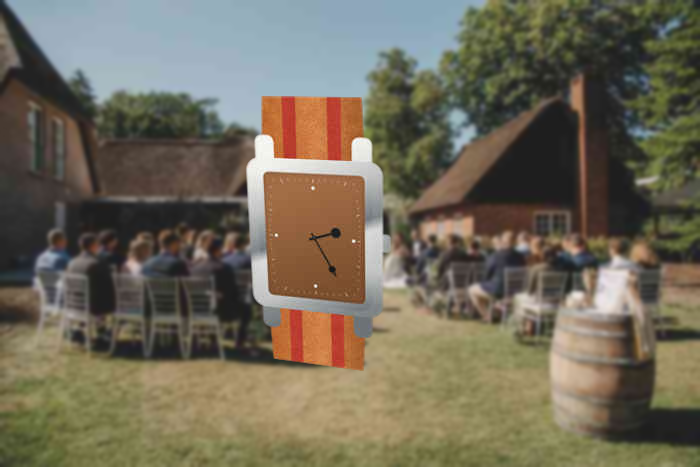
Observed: 2 h 25 min
